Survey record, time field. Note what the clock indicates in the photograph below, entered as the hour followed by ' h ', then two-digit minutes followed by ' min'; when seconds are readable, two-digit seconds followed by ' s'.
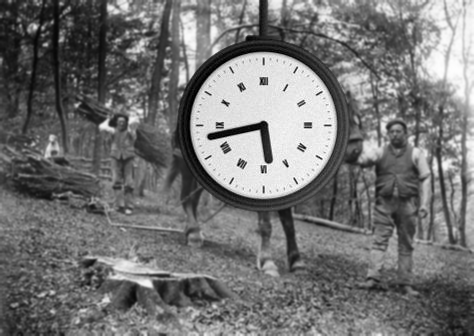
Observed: 5 h 43 min
